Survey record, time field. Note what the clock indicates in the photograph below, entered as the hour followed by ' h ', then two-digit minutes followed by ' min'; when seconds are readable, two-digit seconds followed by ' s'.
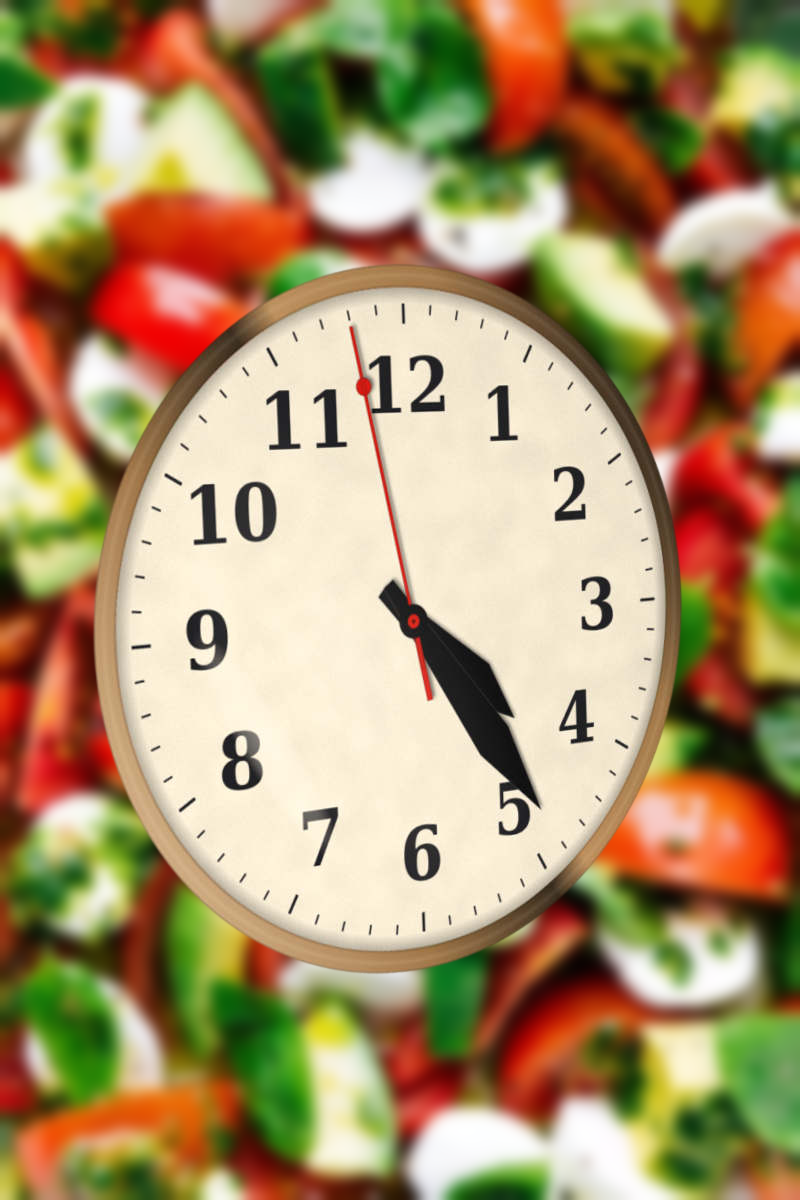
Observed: 4 h 23 min 58 s
